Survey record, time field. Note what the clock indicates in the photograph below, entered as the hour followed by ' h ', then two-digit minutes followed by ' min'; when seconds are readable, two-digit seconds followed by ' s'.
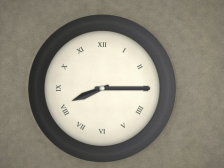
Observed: 8 h 15 min
